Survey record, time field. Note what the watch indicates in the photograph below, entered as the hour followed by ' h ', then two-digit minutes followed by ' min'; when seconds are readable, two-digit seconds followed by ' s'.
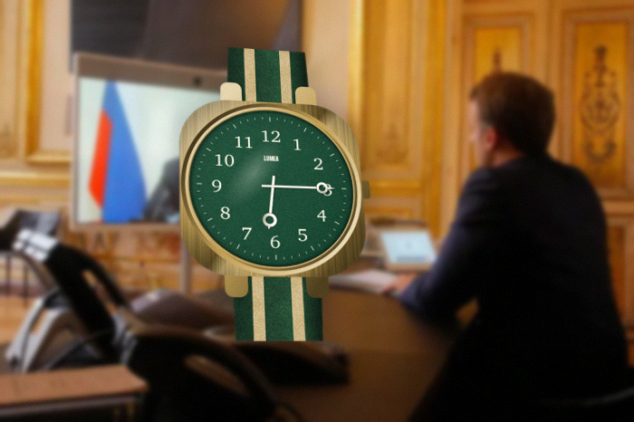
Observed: 6 h 15 min
